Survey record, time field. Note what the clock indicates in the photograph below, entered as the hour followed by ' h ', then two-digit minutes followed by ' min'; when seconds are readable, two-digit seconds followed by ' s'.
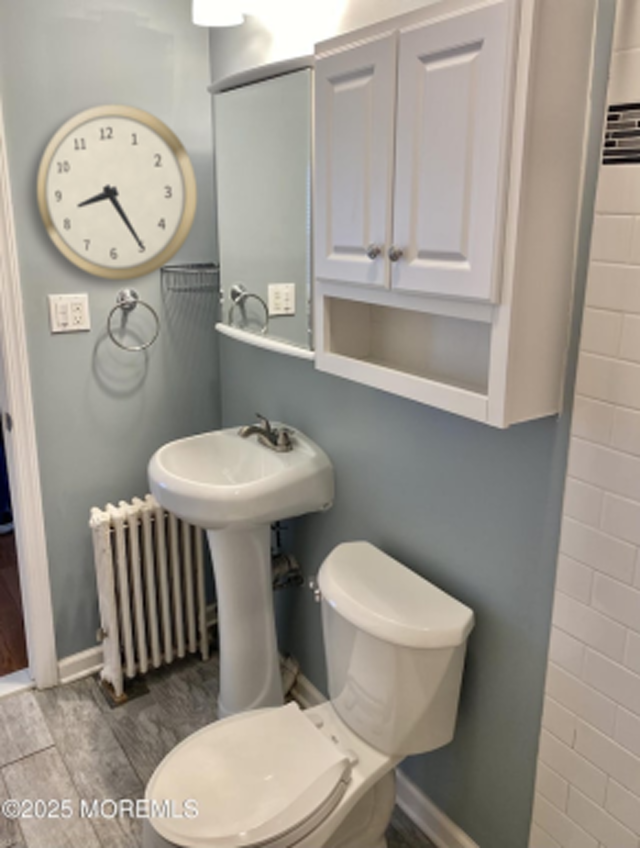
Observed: 8 h 25 min
